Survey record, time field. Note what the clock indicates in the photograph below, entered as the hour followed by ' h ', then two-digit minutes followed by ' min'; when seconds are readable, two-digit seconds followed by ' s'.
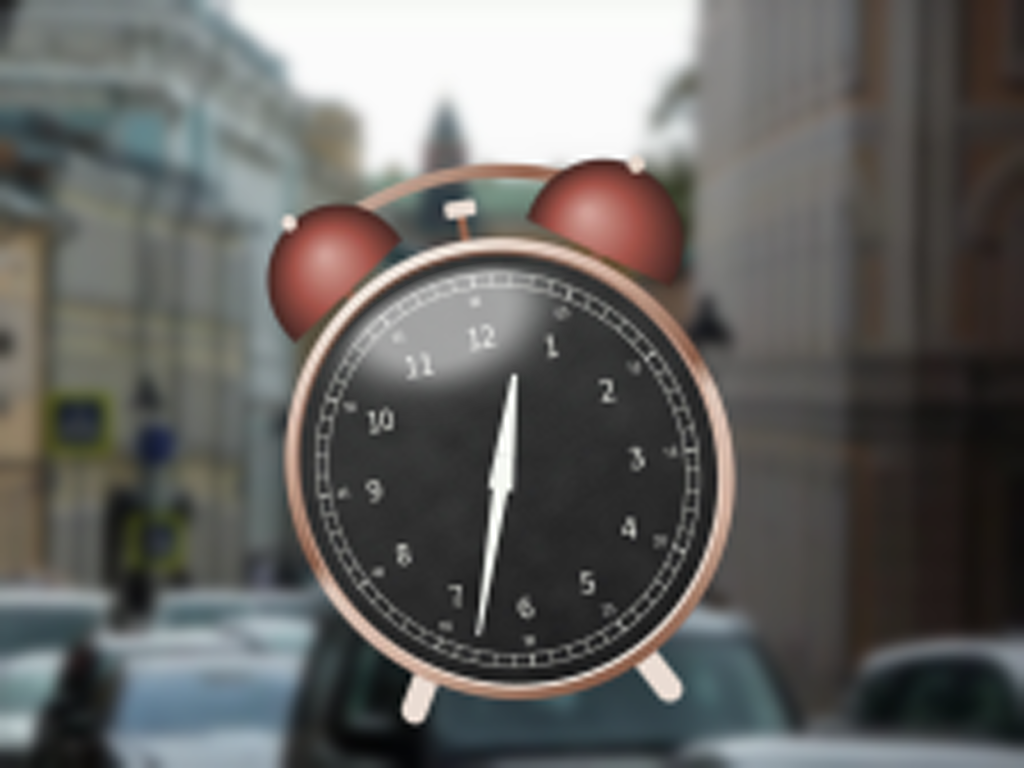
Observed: 12 h 33 min
